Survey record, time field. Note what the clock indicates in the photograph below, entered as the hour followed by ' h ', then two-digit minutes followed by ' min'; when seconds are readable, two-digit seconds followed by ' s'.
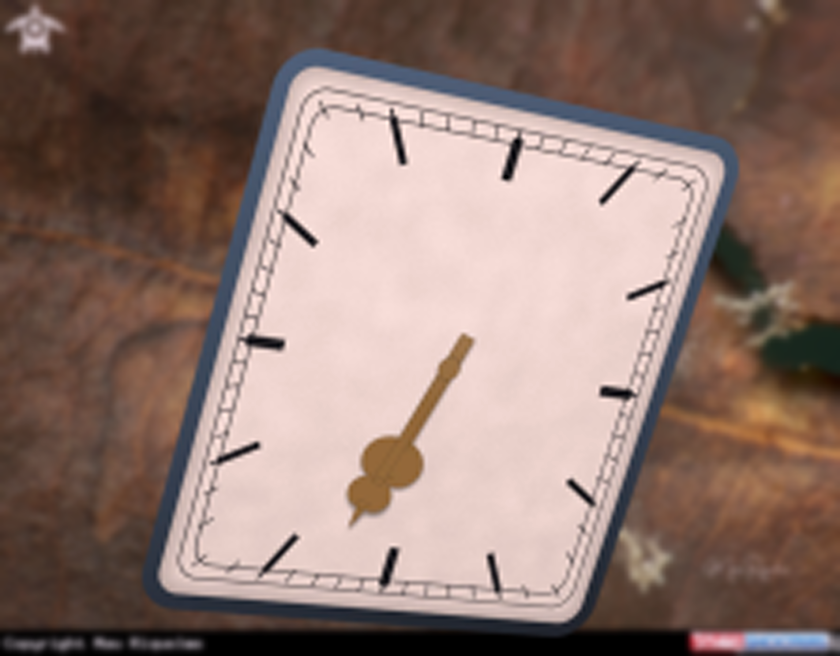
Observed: 6 h 33 min
